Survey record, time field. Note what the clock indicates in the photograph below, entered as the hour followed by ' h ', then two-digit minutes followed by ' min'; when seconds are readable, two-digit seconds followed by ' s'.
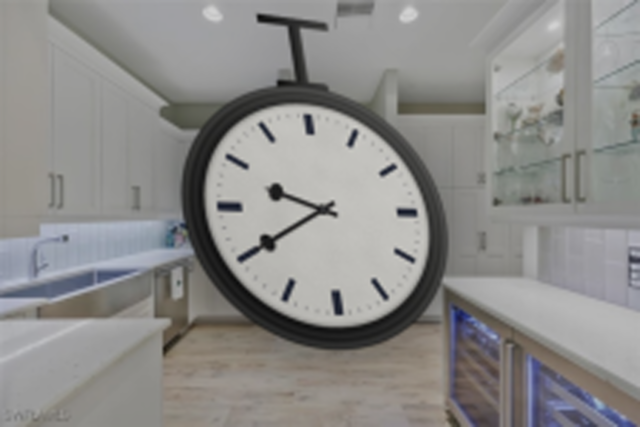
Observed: 9 h 40 min
